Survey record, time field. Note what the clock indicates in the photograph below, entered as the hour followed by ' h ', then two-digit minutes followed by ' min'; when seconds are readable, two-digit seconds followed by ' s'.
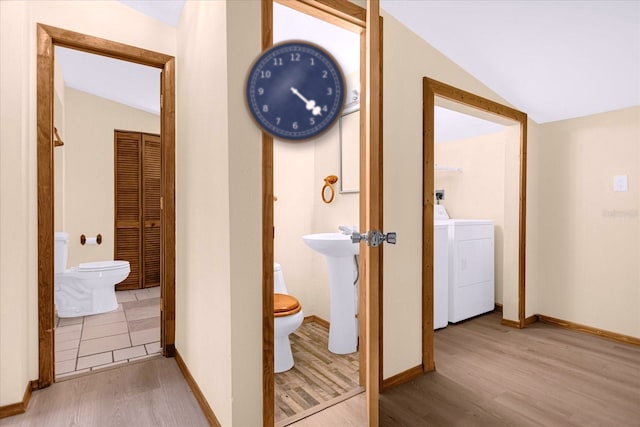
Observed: 4 h 22 min
